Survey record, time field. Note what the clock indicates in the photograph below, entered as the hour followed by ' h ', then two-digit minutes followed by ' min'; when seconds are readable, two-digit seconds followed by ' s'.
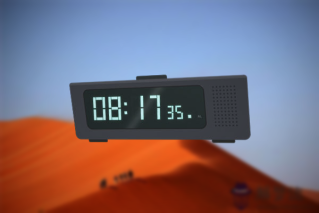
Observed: 8 h 17 min 35 s
